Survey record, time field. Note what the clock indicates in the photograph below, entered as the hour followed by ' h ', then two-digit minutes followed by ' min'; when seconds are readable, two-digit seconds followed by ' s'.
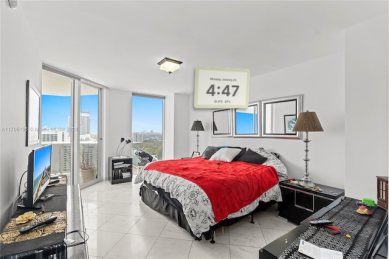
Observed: 4 h 47 min
